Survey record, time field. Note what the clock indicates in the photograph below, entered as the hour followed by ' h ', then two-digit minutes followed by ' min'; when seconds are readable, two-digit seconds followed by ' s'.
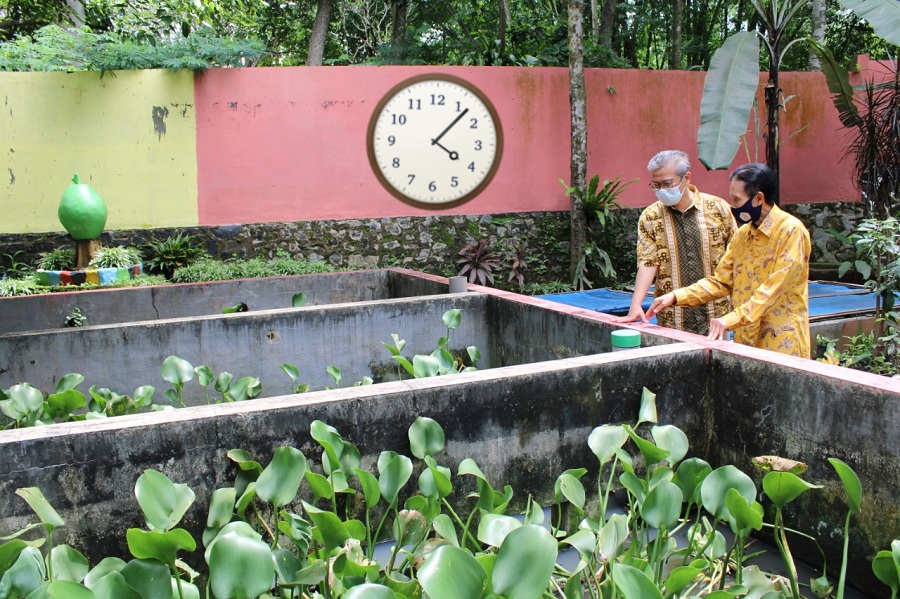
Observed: 4 h 07 min
